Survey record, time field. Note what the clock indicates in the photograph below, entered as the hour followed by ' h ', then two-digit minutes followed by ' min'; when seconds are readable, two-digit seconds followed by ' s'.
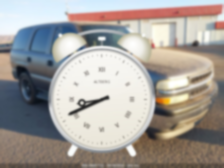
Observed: 8 h 41 min
